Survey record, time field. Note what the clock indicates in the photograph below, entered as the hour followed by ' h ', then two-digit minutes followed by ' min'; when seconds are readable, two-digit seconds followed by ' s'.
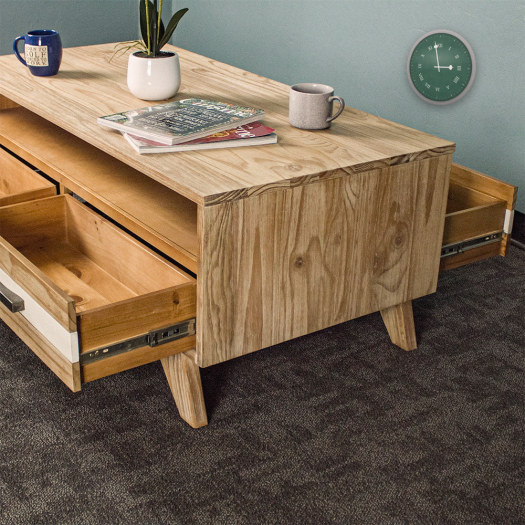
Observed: 2 h 58 min
